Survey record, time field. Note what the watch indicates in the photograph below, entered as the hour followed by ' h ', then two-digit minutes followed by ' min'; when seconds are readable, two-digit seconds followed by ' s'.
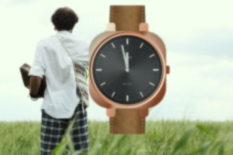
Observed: 11 h 58 min
